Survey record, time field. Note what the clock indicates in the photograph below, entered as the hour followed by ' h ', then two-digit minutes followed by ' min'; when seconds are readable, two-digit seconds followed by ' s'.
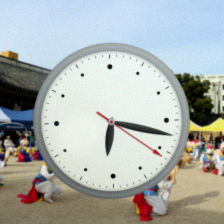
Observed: 6 h 17 min 21 s
